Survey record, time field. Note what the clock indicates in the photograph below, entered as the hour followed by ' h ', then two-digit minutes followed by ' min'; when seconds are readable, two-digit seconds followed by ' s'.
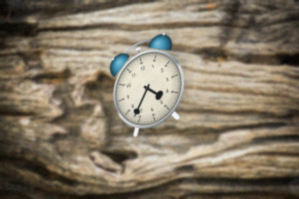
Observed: 4 h 37 min
